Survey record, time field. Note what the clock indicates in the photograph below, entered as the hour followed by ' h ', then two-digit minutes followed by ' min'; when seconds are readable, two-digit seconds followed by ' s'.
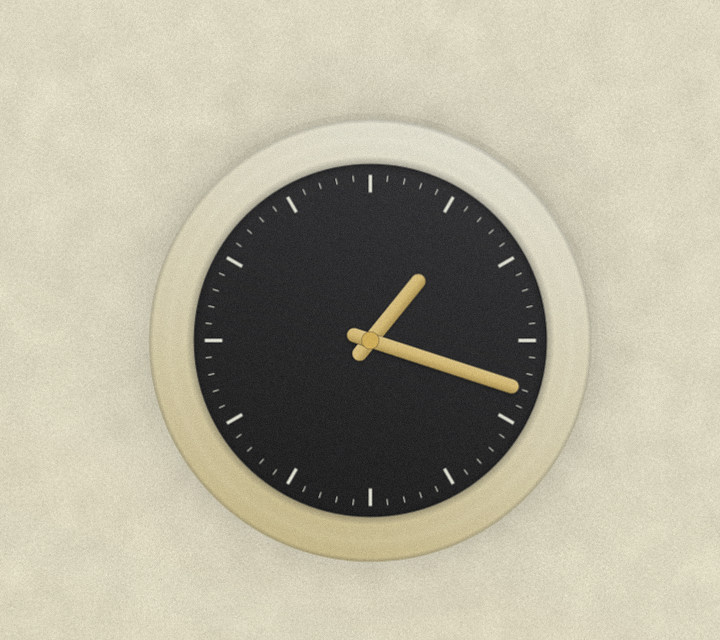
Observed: 1 h 18 min
